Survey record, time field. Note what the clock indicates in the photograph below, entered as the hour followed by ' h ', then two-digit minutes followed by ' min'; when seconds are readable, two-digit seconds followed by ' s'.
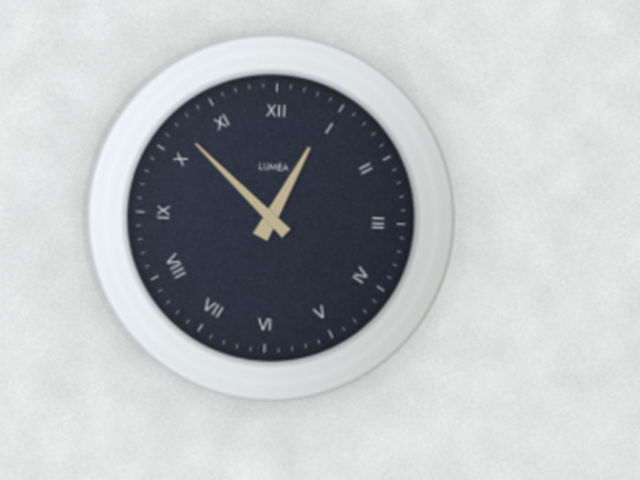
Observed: 12 h 52 min
